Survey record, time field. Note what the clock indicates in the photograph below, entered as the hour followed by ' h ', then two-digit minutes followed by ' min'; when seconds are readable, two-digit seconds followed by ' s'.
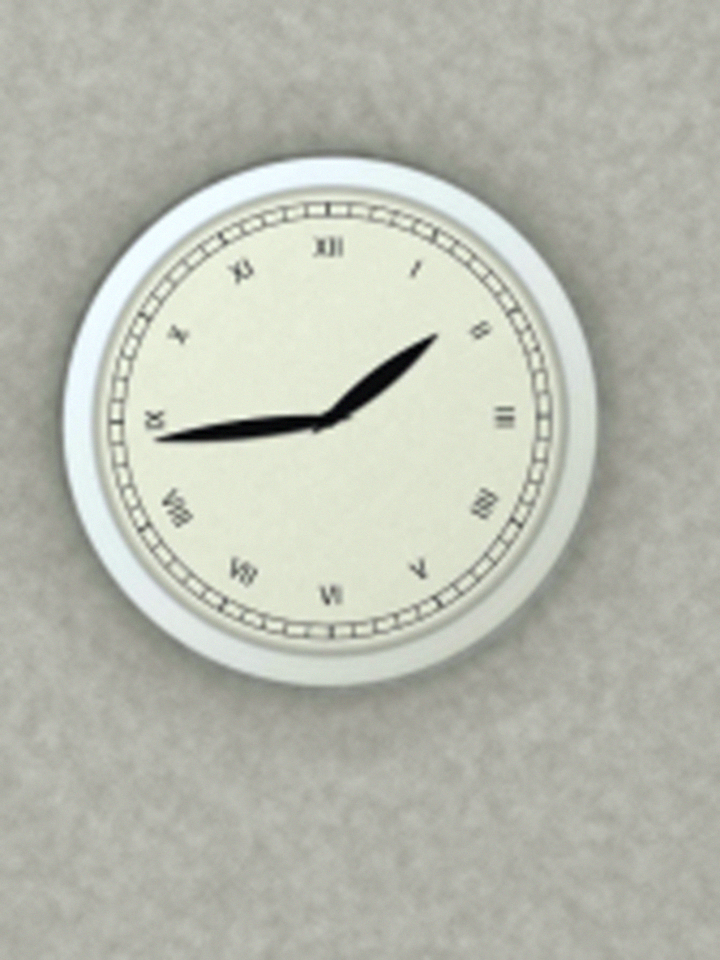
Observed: 1 h 44 min
